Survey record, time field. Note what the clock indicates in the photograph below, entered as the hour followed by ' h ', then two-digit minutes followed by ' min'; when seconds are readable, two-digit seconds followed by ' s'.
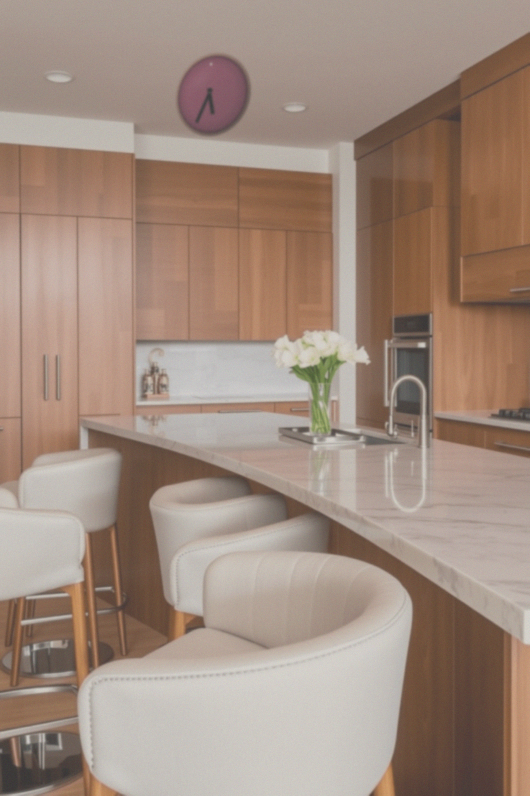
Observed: 5 h 34 min
